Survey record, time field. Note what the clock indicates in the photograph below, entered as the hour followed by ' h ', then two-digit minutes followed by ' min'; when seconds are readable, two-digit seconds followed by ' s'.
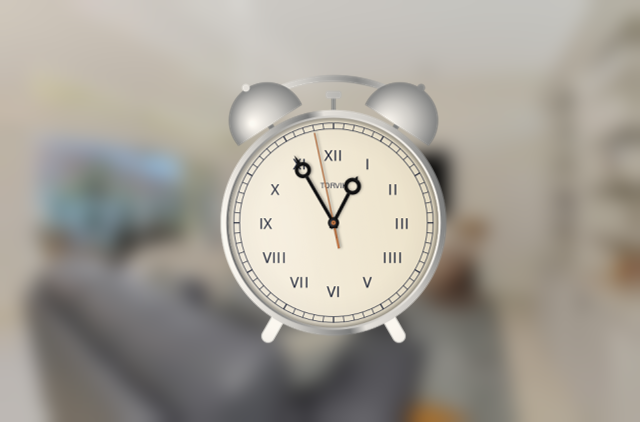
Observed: 12 h 54 min 58 s
